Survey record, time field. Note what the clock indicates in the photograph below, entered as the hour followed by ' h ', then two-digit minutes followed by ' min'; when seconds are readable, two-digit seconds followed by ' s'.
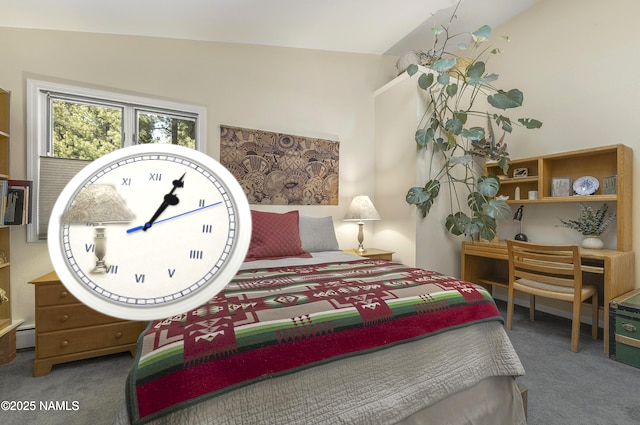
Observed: 1 h 04 min 11 s
